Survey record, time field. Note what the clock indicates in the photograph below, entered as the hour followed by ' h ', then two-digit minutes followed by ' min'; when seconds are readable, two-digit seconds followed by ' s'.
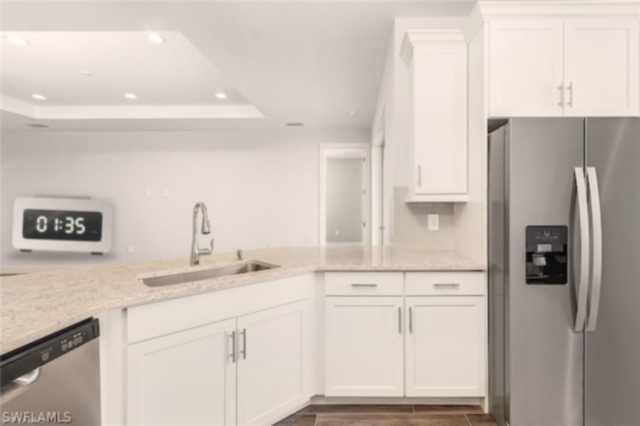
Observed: 1 h 35 min
